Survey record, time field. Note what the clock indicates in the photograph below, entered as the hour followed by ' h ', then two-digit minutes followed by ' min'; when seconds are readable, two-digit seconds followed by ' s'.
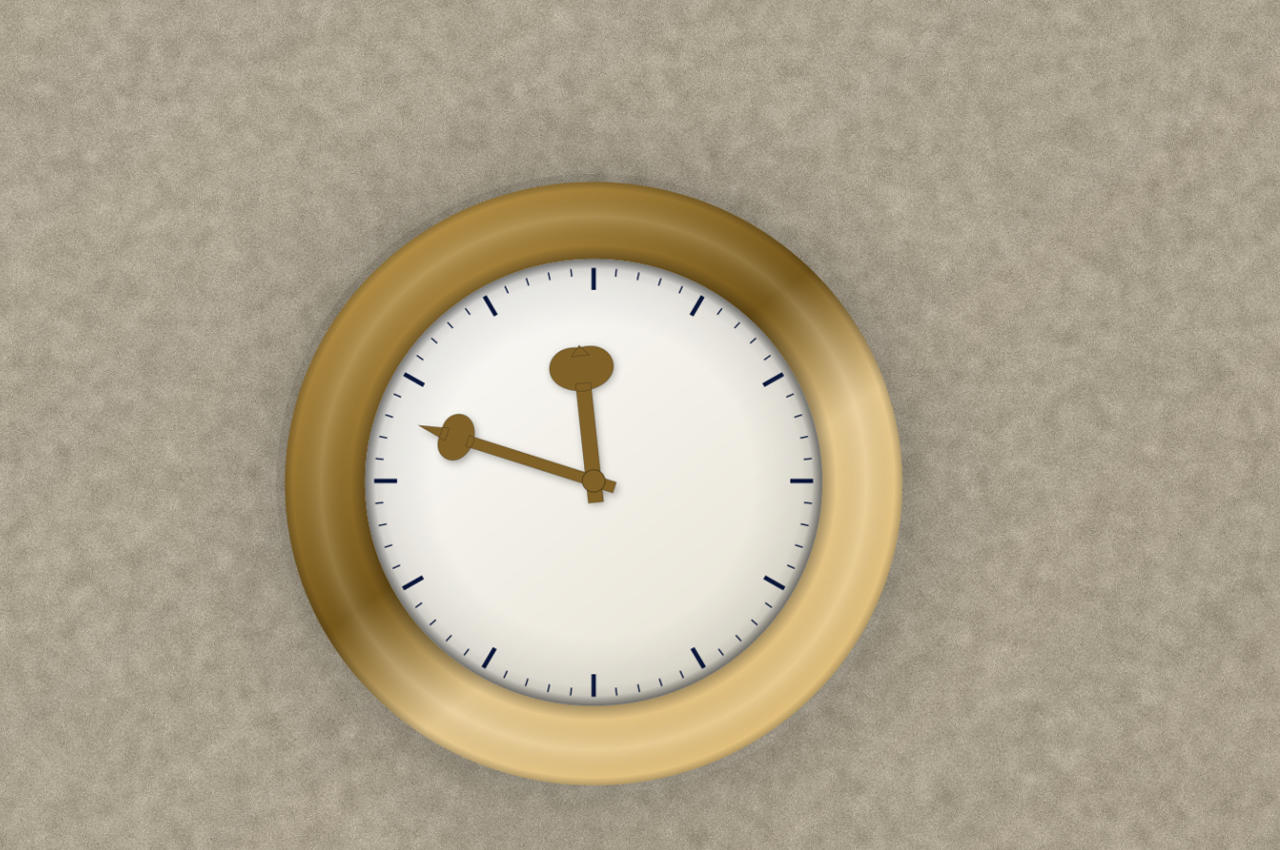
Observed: 11 h 48 min
